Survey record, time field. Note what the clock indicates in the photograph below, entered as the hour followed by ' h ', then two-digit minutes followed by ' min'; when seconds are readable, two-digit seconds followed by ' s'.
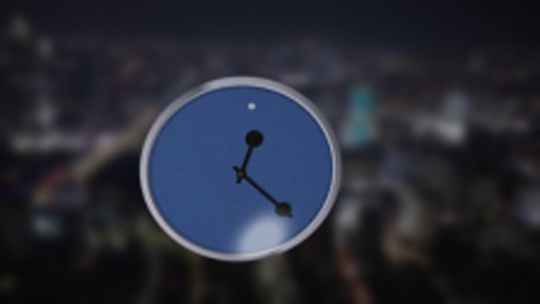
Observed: 12 h 21 min
